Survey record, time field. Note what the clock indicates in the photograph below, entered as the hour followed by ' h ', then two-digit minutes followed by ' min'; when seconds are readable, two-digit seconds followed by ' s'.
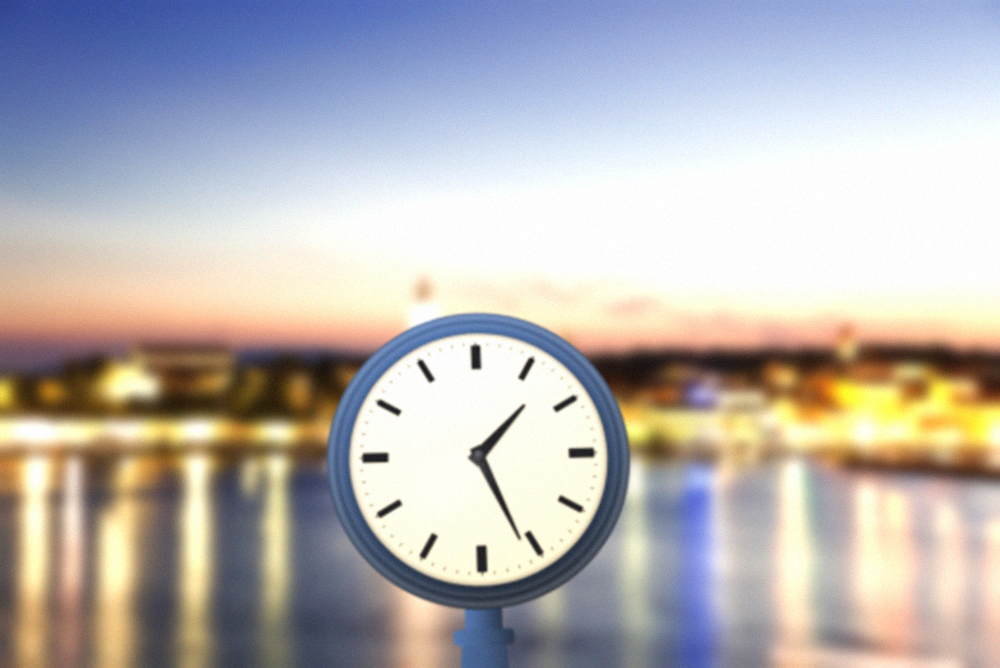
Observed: 1 h 26 min
